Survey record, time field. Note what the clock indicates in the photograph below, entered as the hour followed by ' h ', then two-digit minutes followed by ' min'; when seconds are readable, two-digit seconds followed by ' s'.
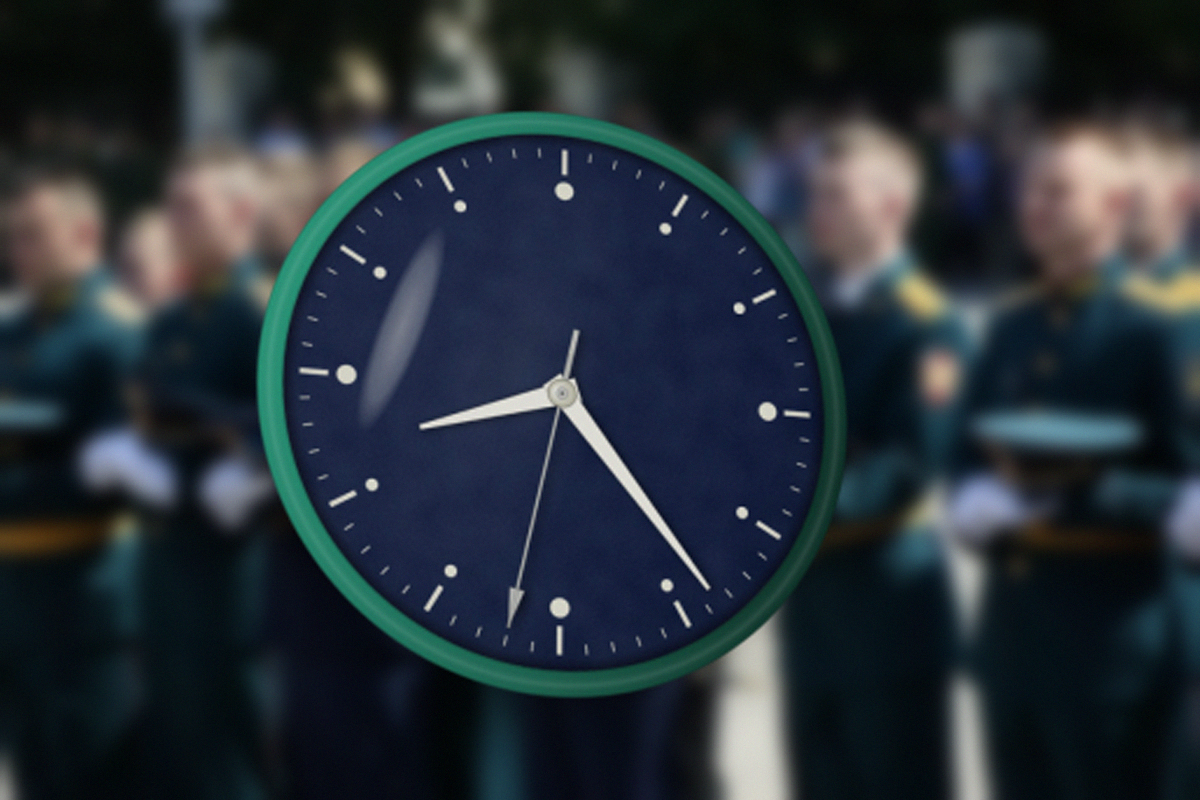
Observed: 8 h 23 min 32 s
